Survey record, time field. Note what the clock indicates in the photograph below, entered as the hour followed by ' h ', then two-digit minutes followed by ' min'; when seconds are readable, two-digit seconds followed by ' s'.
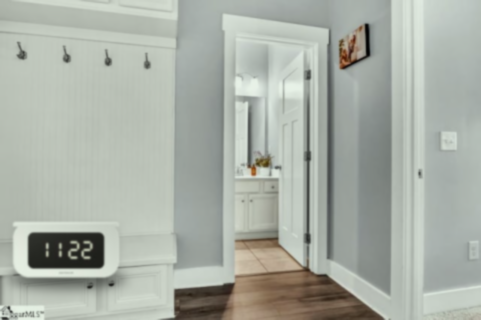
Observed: 11 h 22 min
